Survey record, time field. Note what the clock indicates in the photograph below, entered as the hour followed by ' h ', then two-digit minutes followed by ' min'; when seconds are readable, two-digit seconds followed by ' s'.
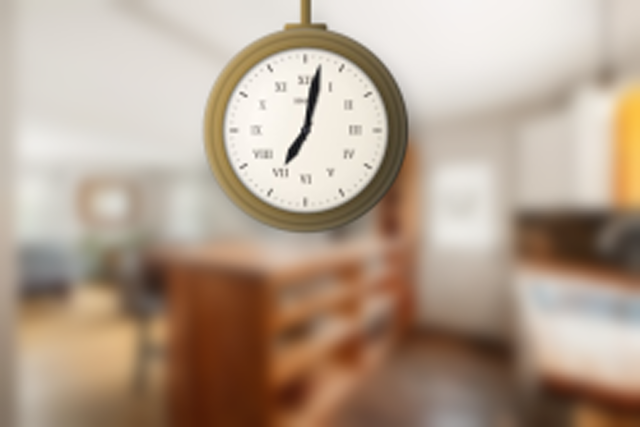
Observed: 7 h 02 min
